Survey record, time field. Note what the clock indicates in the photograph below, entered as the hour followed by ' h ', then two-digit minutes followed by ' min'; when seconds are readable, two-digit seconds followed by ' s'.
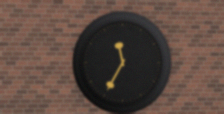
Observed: 11 h 35 min
